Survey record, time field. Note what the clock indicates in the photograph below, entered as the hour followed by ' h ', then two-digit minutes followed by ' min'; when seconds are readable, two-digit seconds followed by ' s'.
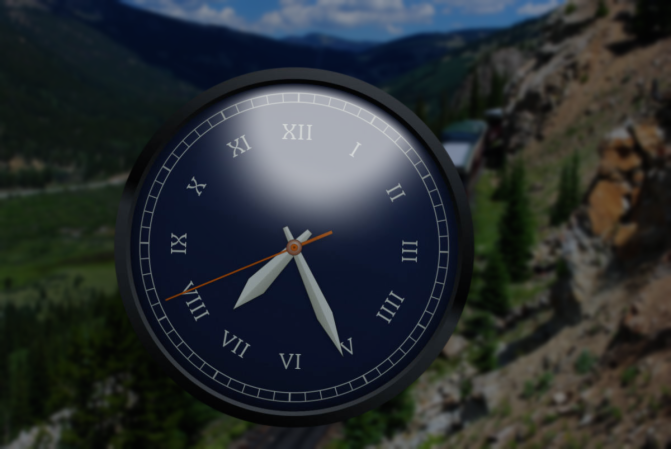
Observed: 7 h 25 min 41 s
